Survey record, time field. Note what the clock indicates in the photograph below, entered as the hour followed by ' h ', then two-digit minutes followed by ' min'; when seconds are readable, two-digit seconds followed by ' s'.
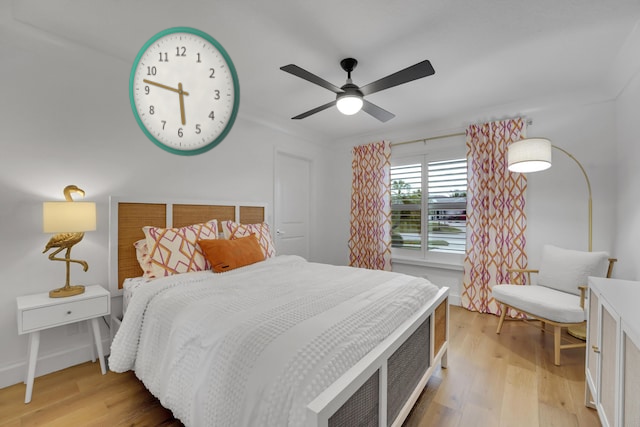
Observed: 5 h 47 min
